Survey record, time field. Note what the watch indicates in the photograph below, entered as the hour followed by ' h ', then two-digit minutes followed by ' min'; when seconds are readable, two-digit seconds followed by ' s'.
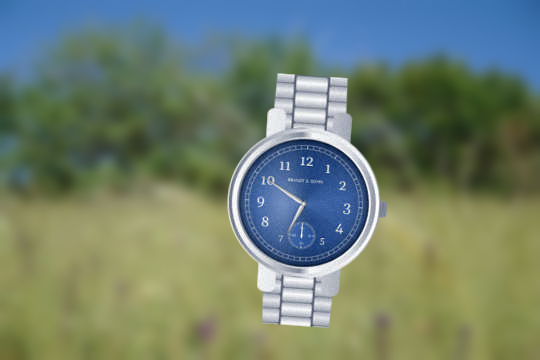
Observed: 6 h 50 min
